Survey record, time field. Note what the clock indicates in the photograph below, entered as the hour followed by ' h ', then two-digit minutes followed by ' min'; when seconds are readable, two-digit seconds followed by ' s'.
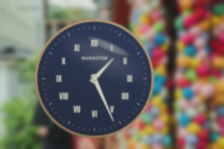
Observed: 1 h 26 min
